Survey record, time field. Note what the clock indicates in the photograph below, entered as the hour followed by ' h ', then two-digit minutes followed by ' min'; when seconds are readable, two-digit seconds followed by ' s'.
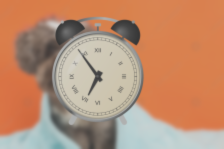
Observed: 6 h 54 min
